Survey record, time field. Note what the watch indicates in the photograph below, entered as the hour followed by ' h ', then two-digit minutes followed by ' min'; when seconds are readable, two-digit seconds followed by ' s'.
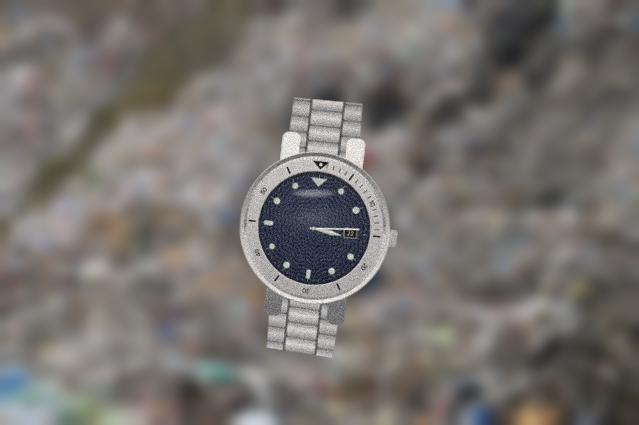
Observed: 3 h 14 min
